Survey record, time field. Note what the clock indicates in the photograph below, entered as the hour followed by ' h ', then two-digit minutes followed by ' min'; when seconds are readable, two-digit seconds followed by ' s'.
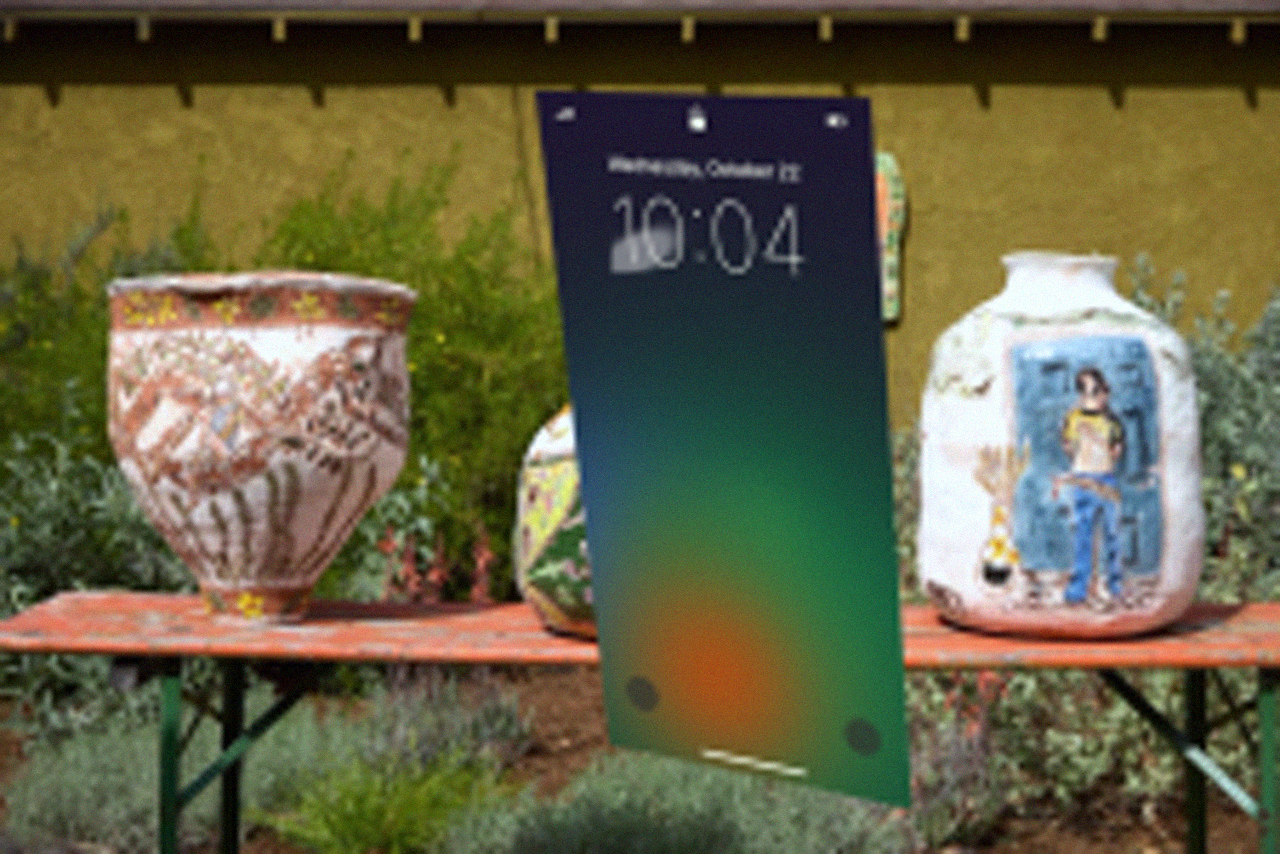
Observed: 10 h 04 min
